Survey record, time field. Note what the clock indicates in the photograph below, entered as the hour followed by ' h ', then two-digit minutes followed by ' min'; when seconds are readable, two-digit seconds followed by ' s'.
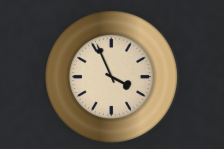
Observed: 3 h 56 min
